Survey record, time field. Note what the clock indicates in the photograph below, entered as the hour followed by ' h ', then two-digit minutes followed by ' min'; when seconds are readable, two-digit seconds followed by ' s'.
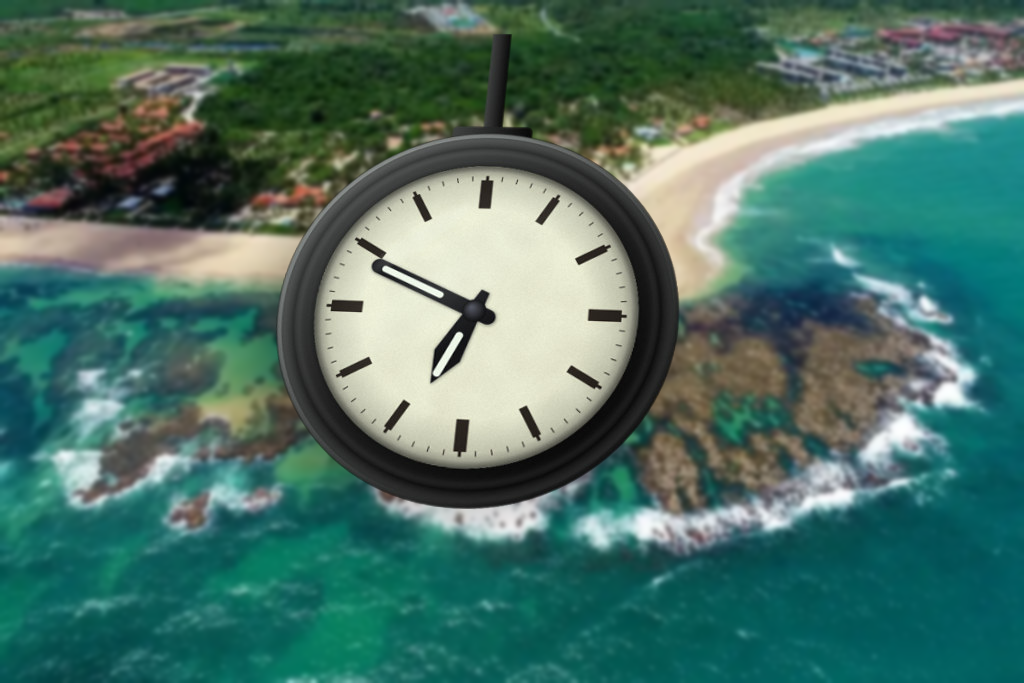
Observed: 6 h 49 min
